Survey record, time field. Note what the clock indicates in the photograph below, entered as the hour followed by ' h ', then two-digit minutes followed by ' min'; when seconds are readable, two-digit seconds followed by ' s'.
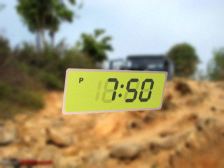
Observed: 7 h 50 min
